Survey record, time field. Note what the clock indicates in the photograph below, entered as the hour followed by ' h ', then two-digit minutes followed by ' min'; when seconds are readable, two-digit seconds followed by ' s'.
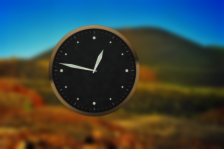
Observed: 12 h 47 min
